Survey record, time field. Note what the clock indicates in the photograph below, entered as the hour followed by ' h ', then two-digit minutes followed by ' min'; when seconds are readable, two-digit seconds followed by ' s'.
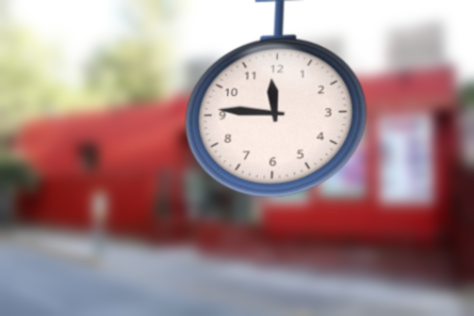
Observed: 11 h 46 min
